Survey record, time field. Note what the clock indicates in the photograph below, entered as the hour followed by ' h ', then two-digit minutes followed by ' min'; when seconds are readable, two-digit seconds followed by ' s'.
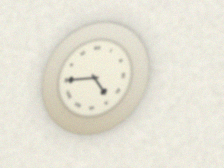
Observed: 4 h 45 min
